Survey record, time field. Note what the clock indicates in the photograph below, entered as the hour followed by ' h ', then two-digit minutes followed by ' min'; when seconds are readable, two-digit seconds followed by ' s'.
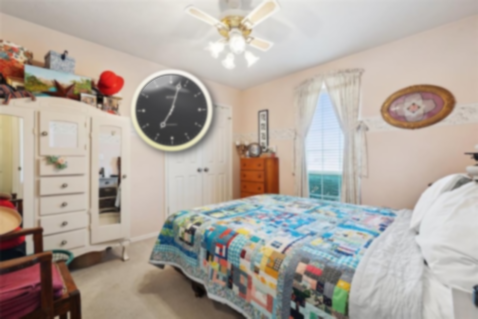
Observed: 7 h 03 min
